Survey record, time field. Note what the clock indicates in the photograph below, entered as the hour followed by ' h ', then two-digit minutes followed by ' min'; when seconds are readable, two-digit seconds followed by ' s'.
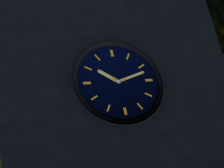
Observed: 10 h 12 min
